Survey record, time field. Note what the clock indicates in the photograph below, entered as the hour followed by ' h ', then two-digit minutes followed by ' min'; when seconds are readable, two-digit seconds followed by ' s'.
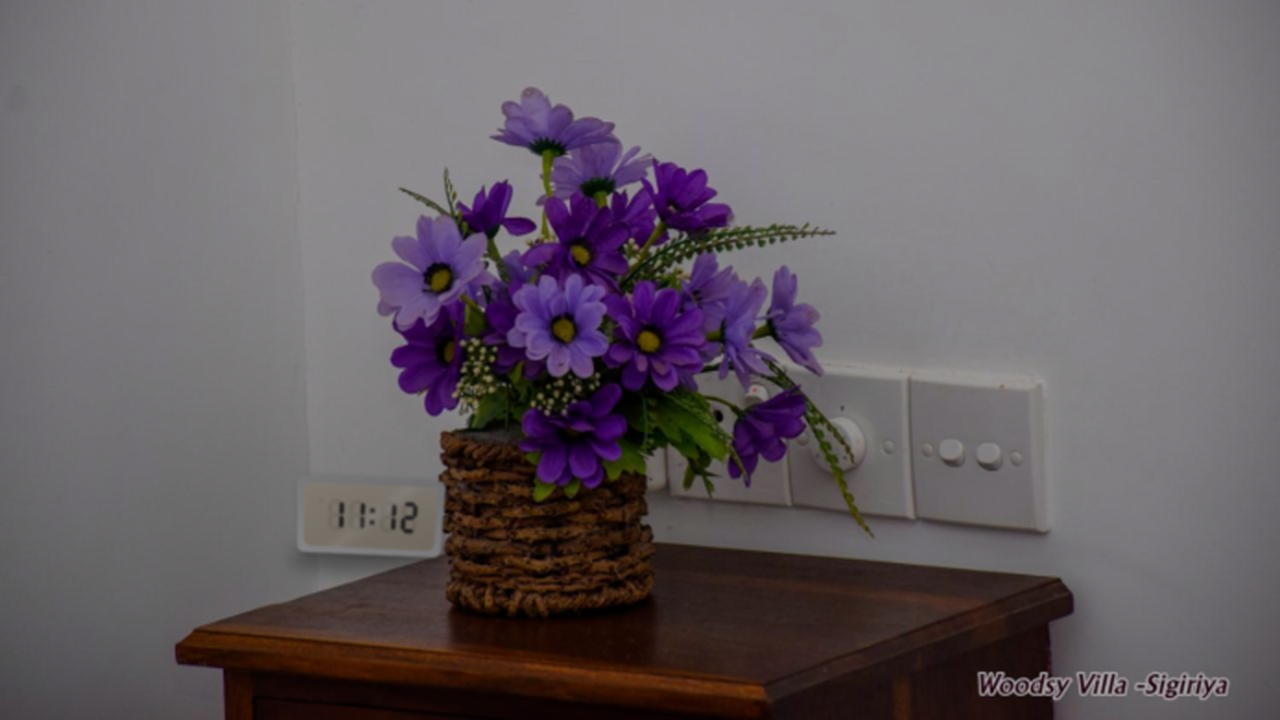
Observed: 11 h 12 min
